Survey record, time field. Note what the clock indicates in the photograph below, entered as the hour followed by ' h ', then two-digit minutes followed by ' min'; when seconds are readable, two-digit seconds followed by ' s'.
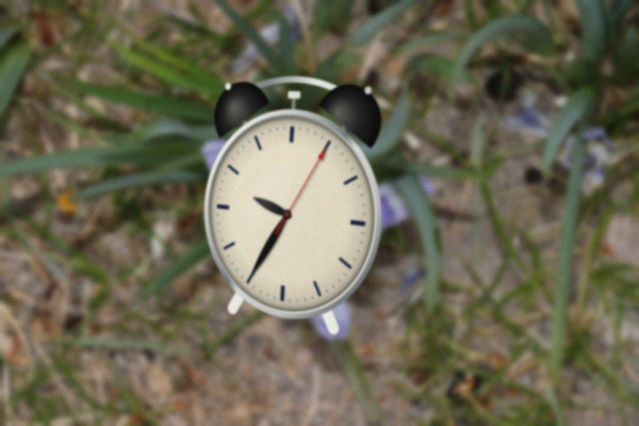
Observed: 9 h 35 min 05 s
